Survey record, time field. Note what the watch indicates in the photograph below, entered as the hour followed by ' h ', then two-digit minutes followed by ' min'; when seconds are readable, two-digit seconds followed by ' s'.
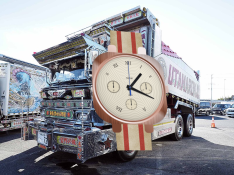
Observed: 1 h 19 min
